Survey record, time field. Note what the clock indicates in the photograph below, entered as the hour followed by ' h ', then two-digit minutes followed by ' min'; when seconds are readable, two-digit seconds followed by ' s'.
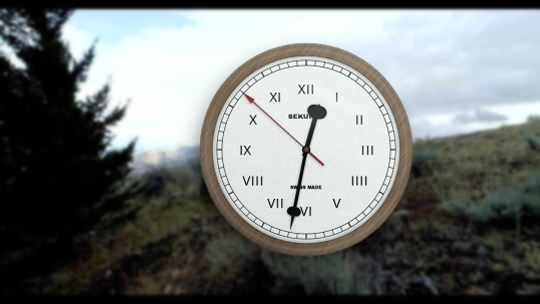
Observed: 12 h 31 min 52 s
